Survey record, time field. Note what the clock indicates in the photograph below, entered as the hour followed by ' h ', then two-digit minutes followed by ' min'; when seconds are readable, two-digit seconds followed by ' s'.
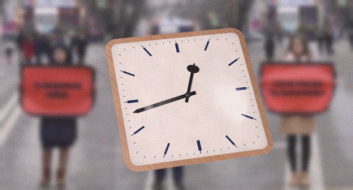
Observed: 12 h 43 min
